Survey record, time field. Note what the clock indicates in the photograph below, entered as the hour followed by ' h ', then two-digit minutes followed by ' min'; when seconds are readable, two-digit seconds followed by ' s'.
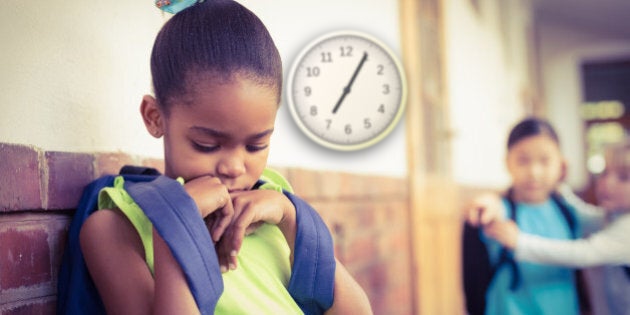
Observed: 7 h 05 min
